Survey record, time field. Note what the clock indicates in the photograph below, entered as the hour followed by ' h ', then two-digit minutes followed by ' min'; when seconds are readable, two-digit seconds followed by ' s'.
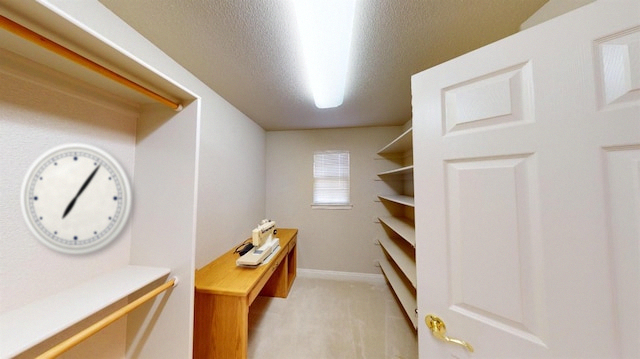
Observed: 7 h 06 min
